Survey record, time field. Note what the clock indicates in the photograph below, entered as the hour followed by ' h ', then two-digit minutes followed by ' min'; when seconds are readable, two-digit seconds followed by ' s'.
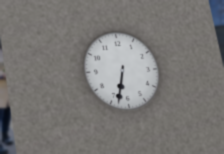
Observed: 6 h 33 min
